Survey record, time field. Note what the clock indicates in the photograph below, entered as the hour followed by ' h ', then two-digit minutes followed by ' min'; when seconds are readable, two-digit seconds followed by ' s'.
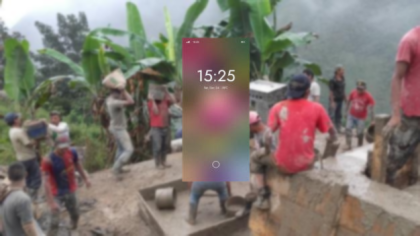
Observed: 15 h 25 min
